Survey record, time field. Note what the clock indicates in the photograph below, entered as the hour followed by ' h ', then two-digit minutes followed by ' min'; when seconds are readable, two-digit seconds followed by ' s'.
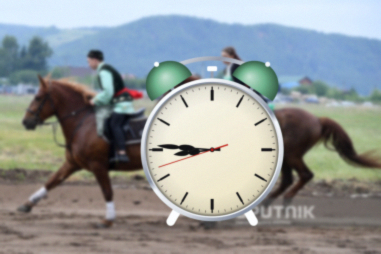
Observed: 8 h 45 min 42 s
